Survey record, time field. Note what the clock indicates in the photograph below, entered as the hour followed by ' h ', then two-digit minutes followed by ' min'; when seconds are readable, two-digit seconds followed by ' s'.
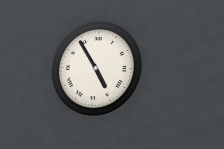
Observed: 4 h 54 min
